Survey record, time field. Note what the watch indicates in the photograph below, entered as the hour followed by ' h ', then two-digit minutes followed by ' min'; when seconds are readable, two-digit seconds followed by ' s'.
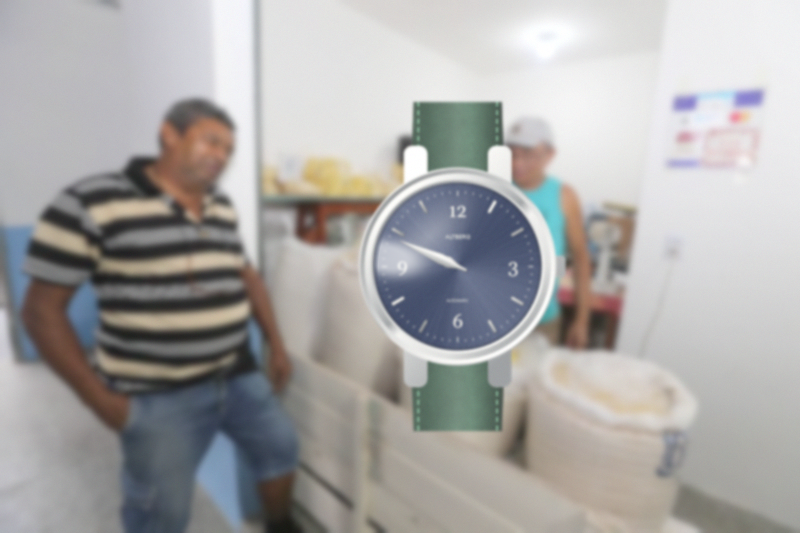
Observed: 9 h 49 min
